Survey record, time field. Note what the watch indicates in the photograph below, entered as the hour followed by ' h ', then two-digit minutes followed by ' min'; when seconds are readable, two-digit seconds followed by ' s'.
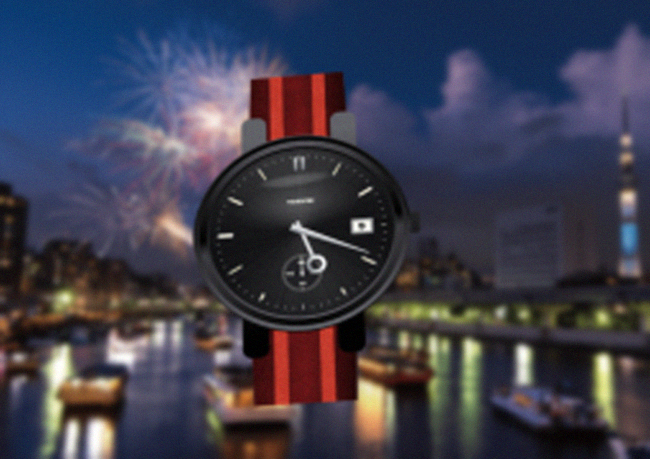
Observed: 5 h 19 min
